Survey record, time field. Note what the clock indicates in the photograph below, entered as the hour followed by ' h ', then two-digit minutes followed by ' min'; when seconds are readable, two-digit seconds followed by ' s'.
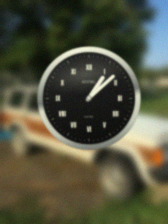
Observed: 1 h 08 min
